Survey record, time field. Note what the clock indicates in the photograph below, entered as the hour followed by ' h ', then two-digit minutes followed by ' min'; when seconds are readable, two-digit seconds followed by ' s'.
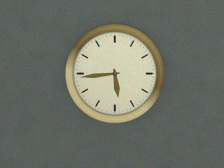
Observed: 5 h 44 min
